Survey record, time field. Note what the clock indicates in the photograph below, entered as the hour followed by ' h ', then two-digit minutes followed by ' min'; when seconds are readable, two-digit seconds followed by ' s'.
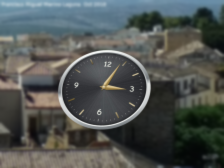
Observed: 3 h 04 min
